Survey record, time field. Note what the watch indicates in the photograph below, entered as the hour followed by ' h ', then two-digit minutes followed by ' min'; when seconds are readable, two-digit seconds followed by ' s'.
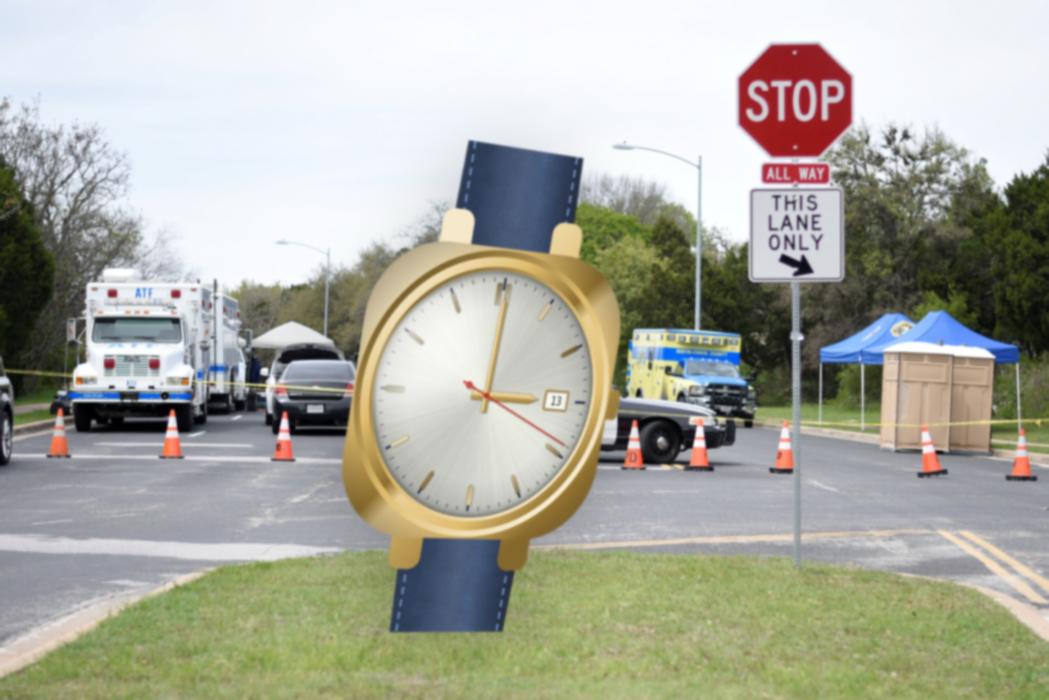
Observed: 3 h 00 min 19 s
